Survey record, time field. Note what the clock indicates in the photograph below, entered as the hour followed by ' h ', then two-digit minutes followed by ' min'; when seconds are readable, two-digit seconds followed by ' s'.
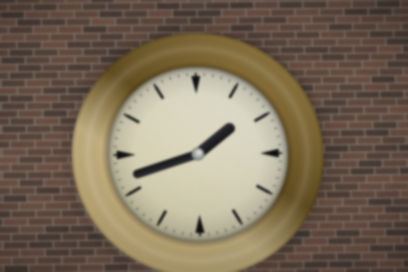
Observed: 1 h 42 min
